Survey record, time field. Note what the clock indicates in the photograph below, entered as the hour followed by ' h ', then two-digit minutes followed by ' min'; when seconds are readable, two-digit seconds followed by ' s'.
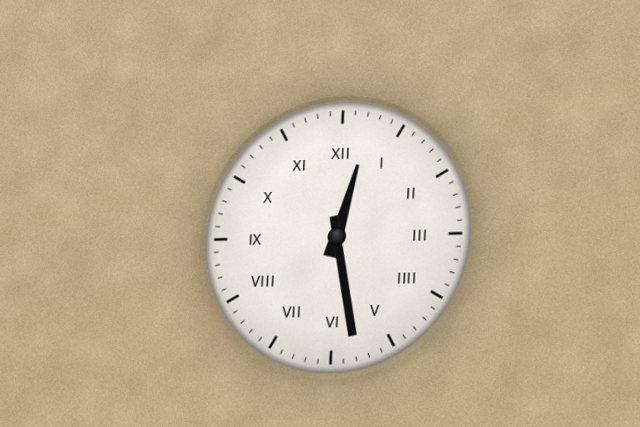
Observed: 12 h 28 min
